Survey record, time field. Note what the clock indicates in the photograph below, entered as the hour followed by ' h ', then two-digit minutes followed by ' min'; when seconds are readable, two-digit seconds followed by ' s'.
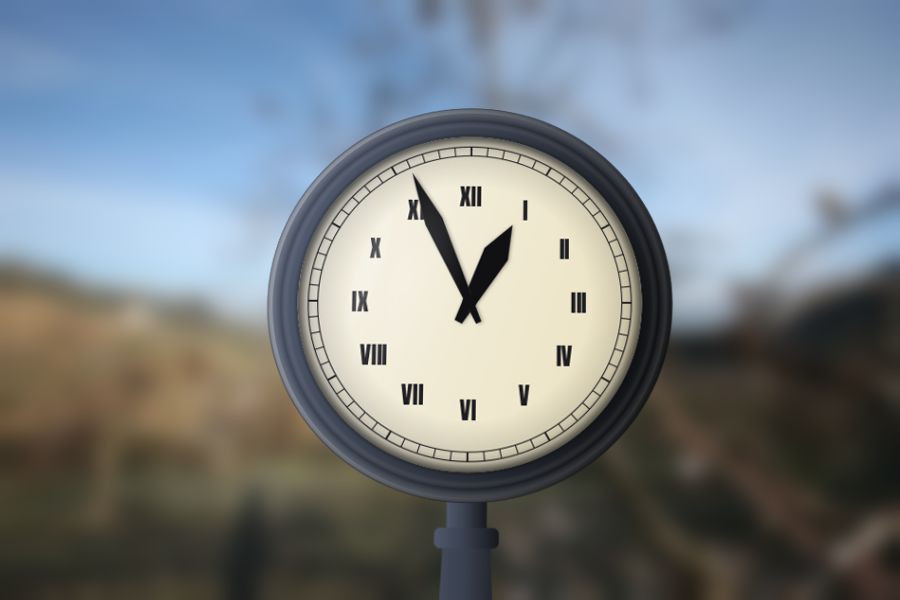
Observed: 12 h 56 min
